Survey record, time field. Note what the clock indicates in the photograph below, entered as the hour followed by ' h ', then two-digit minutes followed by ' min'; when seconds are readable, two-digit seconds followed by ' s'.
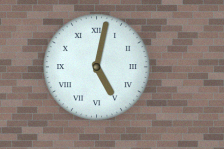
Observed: 5 h 02 min
